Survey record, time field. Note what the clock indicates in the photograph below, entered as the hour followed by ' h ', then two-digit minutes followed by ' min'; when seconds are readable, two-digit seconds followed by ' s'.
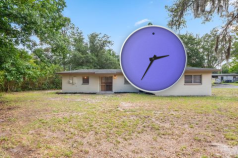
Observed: 2 h 35 min
